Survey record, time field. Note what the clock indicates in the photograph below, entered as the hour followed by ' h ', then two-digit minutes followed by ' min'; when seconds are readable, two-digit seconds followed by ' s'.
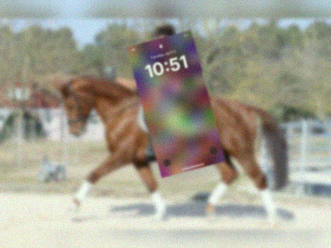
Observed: 10 h 51 min
